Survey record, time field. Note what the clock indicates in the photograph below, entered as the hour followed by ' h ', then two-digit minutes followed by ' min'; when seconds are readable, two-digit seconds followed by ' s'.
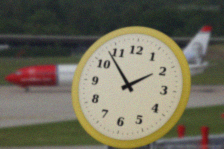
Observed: 1 h 53 min
